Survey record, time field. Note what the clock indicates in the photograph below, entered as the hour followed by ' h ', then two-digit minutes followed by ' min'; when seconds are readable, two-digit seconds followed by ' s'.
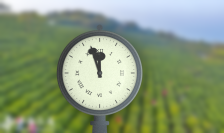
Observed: 11 h 57 min
